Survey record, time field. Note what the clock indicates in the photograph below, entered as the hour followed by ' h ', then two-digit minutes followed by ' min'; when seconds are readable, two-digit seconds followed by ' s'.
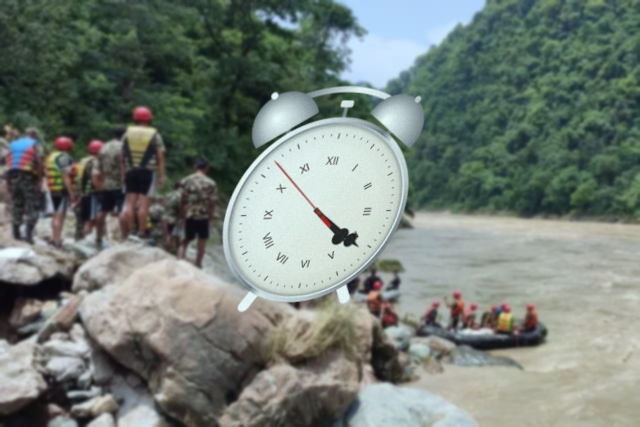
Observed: 4 h 20 min 52 s
